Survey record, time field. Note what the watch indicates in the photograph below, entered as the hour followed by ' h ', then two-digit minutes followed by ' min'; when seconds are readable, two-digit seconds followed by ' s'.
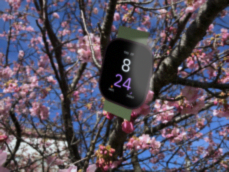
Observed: 8 h 24 min
